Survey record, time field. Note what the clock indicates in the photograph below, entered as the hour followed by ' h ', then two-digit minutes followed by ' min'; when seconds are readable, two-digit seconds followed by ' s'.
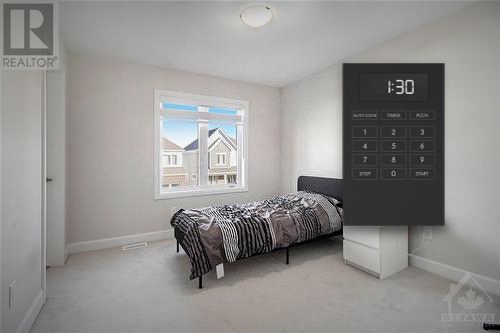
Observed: 1 h 30 min
